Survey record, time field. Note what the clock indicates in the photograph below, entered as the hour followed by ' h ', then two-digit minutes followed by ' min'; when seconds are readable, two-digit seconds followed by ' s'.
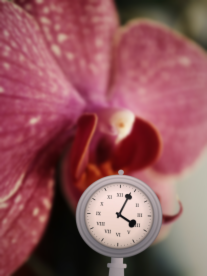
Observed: 4 h 04 min
